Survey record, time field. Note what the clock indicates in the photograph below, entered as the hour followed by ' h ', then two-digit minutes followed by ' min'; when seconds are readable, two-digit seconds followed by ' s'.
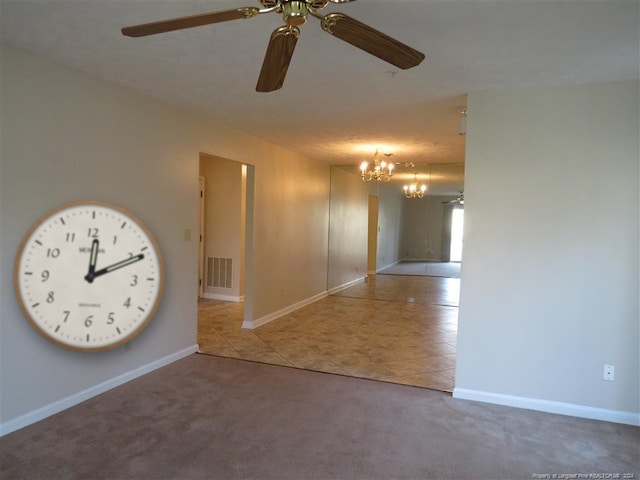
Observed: 12 h 11 min
